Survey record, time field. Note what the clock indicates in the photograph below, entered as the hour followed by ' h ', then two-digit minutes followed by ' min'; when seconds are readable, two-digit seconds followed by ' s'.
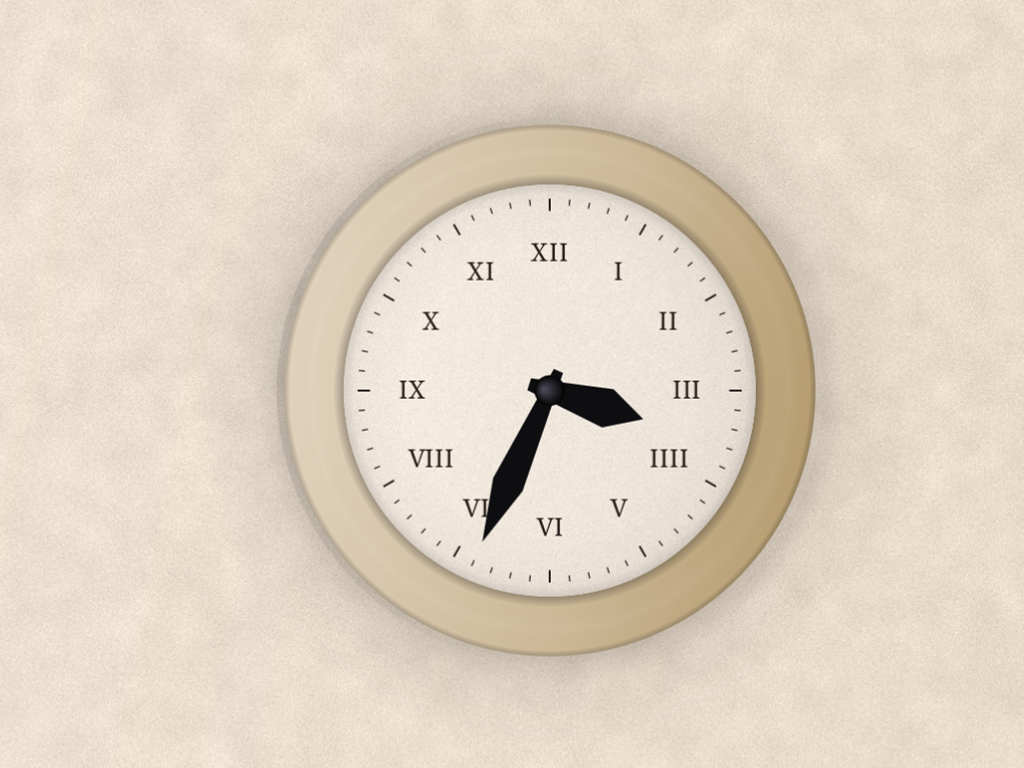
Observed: 3 h 34 min
